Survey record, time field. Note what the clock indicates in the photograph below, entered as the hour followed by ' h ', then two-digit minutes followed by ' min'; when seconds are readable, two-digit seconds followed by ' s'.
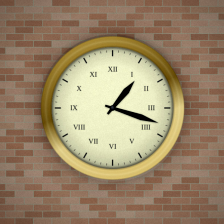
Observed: 1 h 18 min
